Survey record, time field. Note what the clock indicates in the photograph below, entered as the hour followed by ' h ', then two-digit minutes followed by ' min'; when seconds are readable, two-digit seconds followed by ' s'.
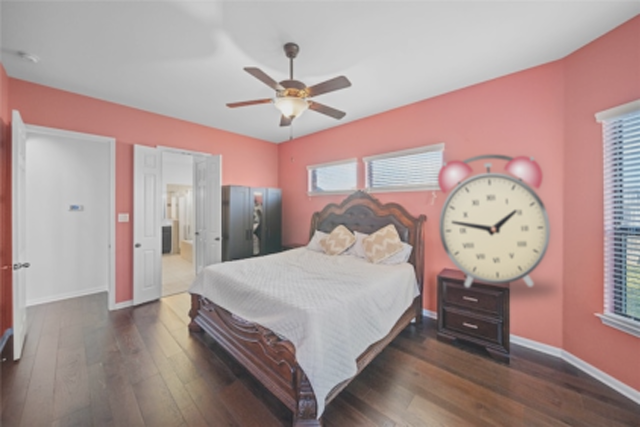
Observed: 1 h 47 min
